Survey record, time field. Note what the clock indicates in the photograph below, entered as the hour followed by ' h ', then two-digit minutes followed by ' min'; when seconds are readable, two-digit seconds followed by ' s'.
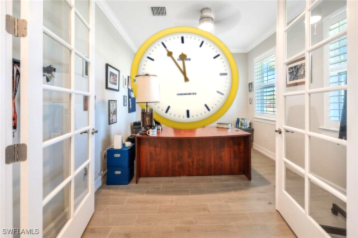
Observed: 11 h 55 min
